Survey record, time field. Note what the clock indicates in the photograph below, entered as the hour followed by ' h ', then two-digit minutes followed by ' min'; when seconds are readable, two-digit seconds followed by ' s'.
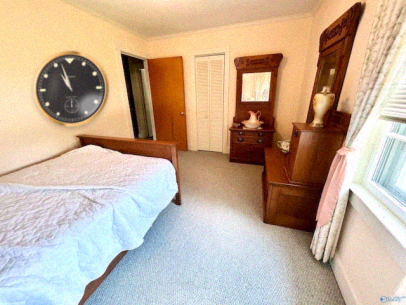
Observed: 10 h 57 min
